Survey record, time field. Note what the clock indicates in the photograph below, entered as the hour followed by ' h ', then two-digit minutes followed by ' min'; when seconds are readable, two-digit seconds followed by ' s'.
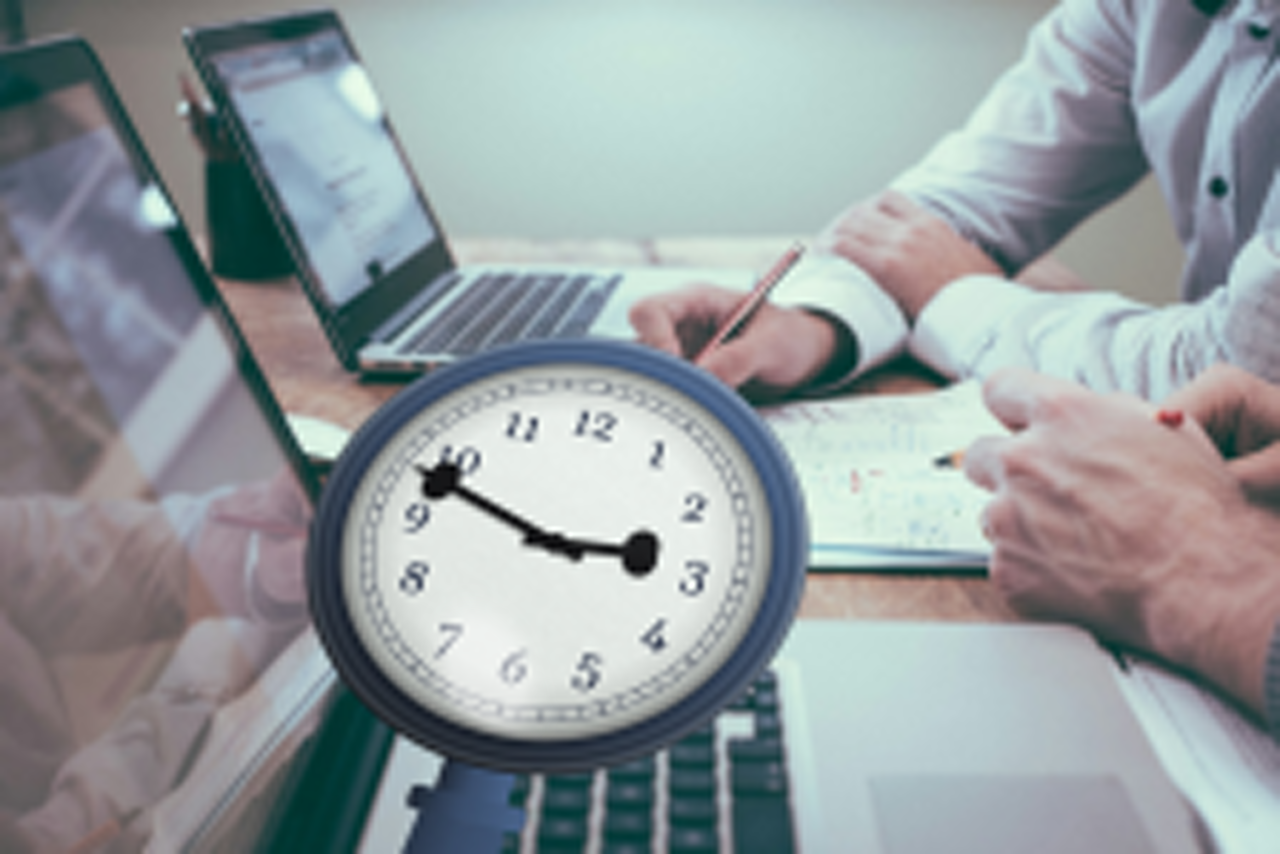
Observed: 2 h 48 min
